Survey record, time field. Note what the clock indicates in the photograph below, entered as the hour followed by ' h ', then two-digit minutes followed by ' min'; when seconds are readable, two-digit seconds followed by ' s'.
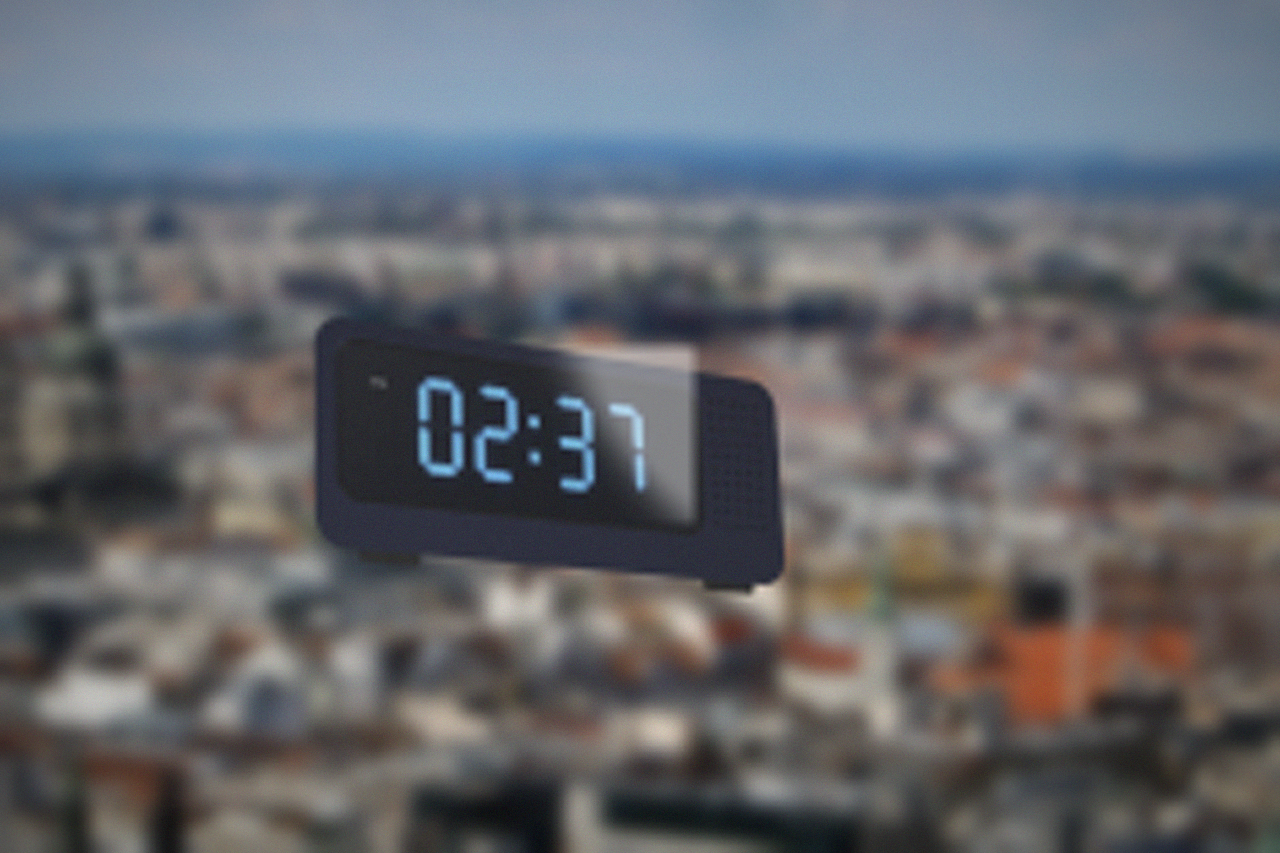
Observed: 2 h 37 min
